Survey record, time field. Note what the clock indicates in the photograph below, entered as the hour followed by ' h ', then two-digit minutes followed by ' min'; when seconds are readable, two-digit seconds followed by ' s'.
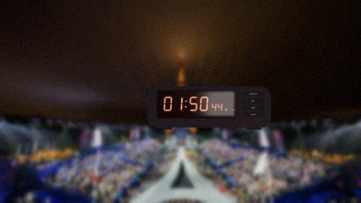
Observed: 1 h 50 min 44 s
